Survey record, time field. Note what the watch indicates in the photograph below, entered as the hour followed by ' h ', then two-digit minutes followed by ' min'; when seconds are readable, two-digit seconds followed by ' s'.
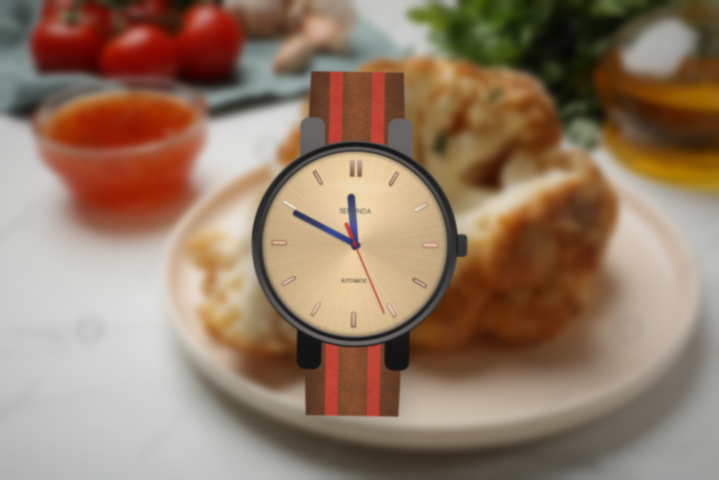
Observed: 11 h 49 min 26 s
